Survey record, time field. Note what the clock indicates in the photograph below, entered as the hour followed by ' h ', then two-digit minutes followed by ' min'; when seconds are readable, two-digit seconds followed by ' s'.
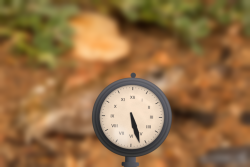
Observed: 5 h 27 min
